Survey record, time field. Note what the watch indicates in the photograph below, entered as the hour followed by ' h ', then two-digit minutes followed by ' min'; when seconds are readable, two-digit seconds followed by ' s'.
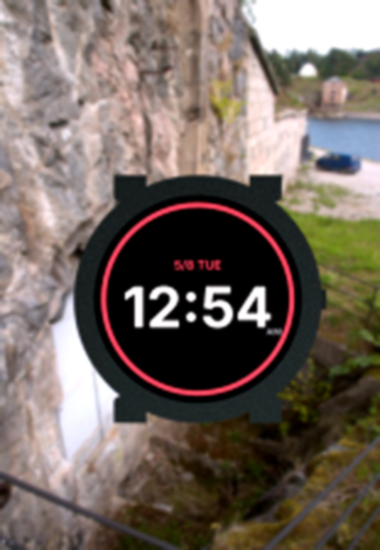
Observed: 12 h 54 min
